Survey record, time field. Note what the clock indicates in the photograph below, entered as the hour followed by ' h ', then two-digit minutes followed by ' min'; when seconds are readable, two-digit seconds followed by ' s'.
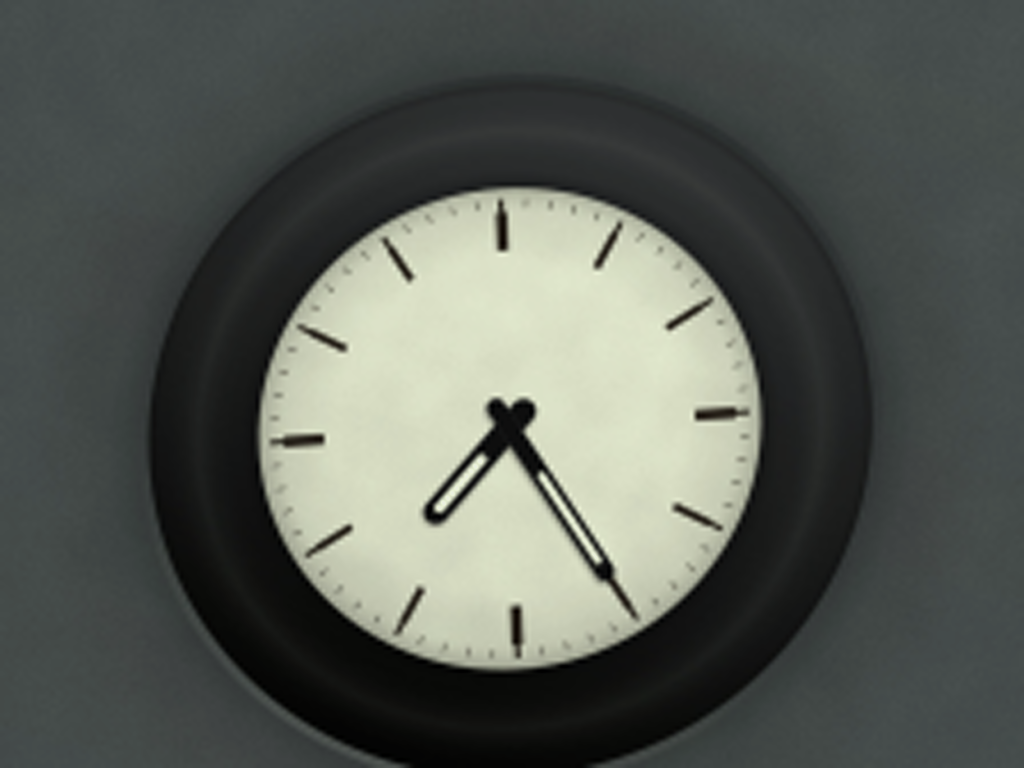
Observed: 7 h 25 min
